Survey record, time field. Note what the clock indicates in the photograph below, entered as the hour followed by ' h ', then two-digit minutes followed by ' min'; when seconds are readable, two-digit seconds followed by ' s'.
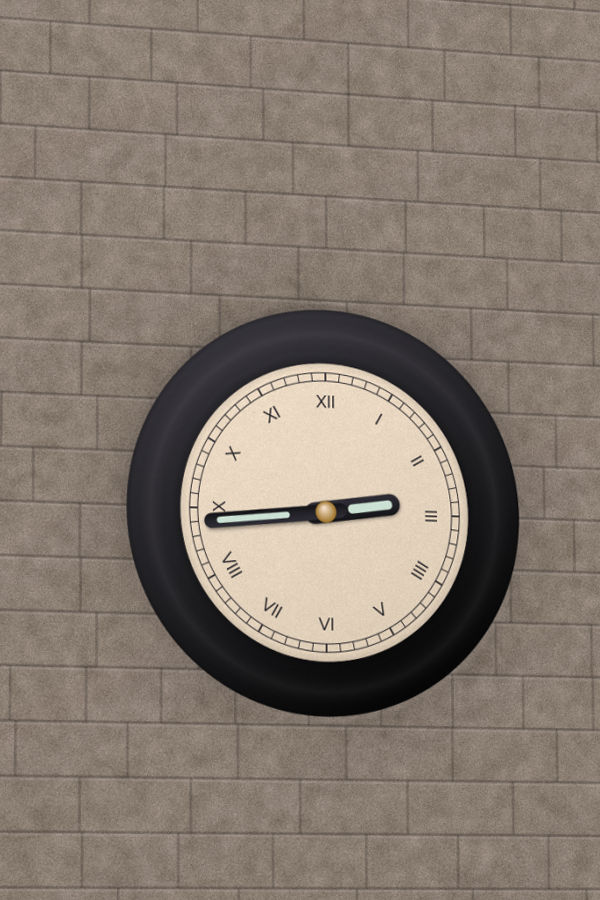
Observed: 2 h 44 min
